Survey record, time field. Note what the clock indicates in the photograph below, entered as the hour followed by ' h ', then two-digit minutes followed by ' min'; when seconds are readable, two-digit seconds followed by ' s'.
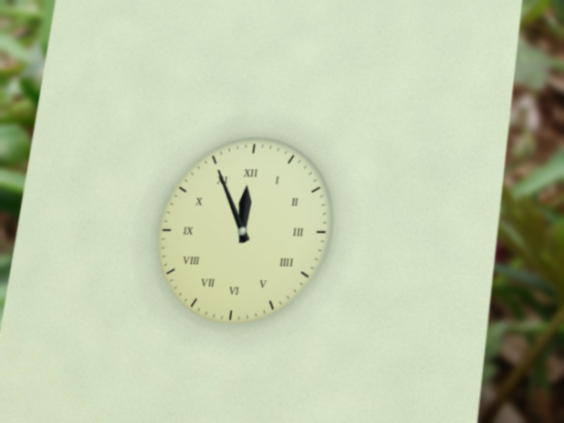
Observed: 11 h 55 min
